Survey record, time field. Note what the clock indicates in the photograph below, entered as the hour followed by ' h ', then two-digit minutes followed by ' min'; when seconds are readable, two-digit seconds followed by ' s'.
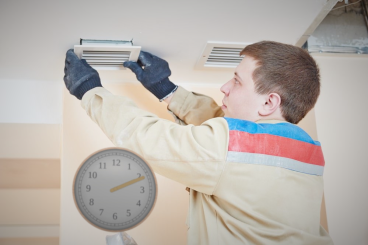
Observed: 2 h 11 min
